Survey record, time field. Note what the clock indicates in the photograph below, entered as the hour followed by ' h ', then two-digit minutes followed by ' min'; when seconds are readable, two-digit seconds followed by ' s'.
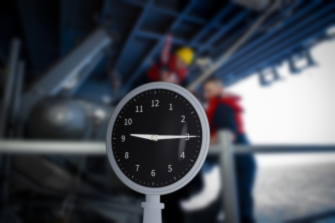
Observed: 9 h 15 min
